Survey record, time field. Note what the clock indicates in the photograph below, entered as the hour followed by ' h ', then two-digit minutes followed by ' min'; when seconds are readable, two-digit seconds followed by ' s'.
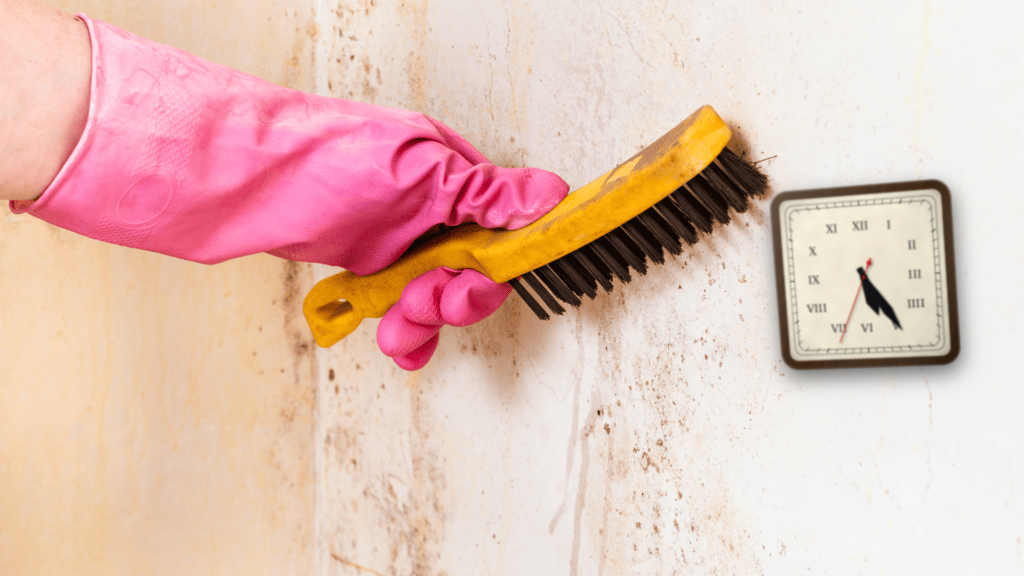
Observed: 5 h 24 min 34 s
